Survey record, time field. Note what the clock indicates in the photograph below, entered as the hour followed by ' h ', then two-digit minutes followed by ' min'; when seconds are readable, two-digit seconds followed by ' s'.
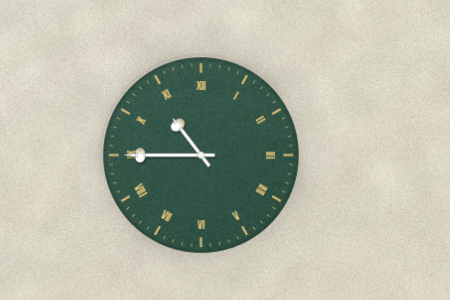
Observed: 10 h 45 min
